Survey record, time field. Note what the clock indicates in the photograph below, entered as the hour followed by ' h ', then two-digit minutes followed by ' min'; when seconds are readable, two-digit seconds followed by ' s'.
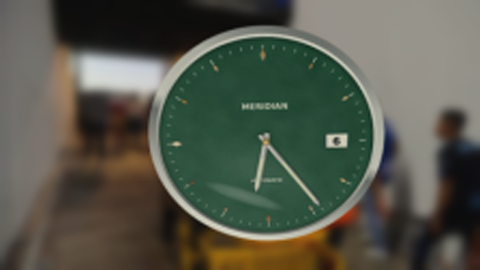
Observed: 6 h 24 min
